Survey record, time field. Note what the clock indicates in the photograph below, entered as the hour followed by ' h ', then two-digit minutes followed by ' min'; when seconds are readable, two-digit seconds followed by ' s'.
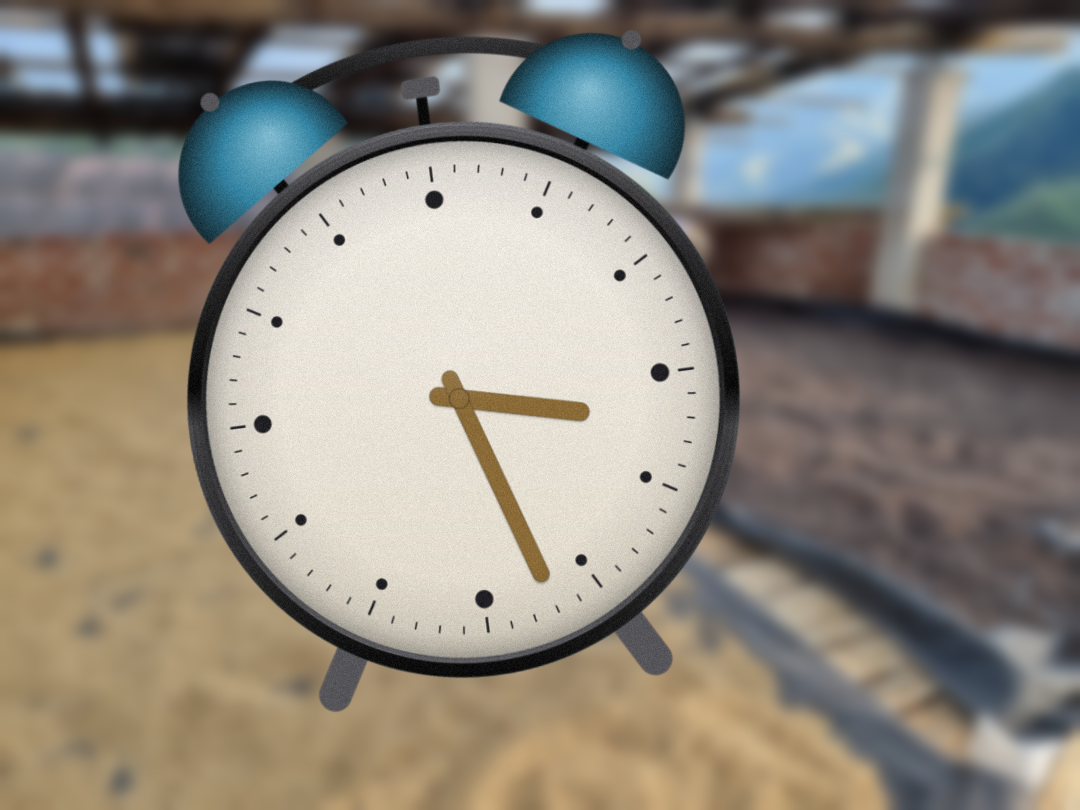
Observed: 3 h 27 min
